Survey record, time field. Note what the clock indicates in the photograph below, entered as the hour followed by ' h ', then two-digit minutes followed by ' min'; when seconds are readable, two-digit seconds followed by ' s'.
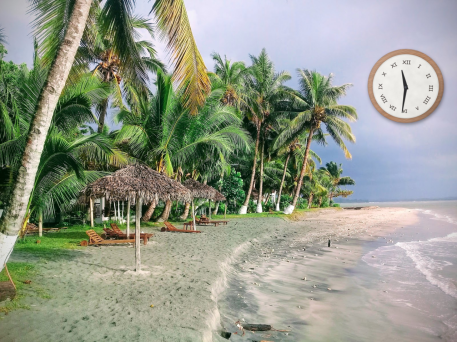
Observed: 11 h 31 min
